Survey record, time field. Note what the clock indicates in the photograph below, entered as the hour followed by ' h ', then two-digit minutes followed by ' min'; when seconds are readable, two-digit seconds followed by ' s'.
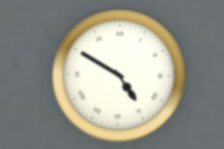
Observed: 4 h 50 min
